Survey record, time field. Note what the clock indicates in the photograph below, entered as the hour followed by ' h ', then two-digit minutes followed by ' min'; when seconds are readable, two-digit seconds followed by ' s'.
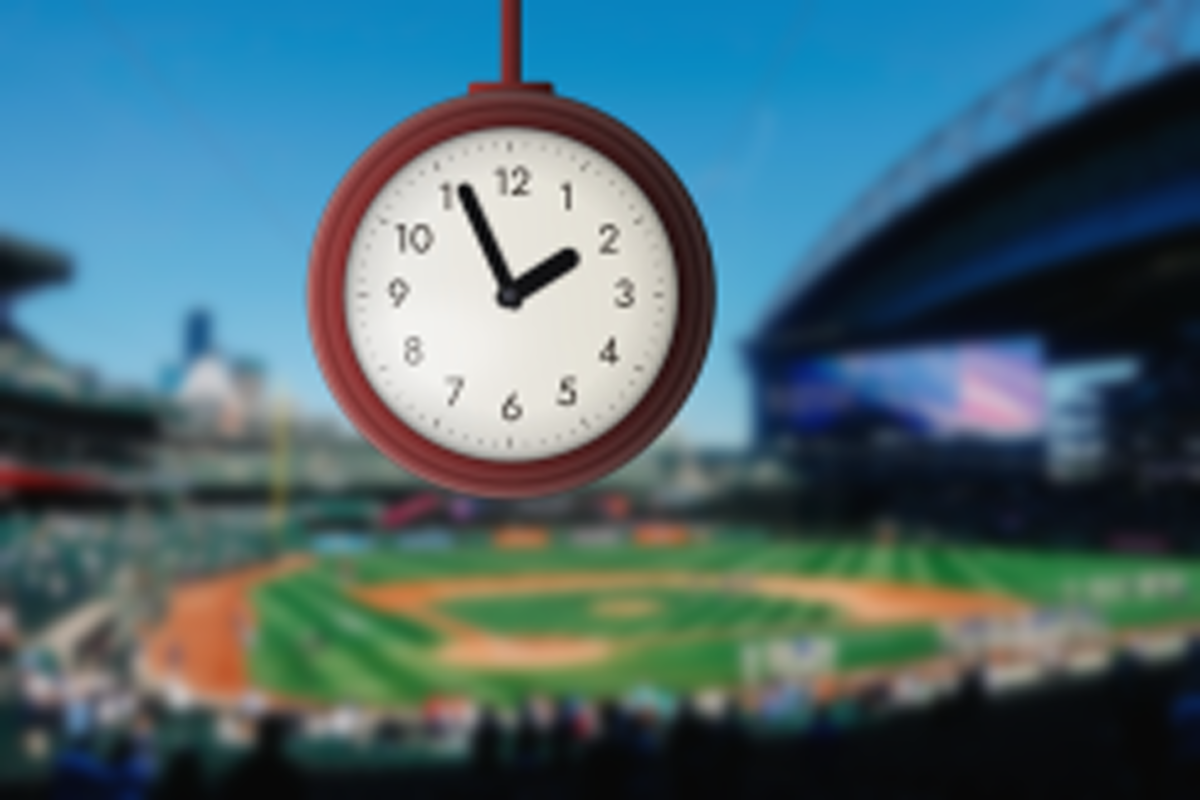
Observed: 1 h 56 min
